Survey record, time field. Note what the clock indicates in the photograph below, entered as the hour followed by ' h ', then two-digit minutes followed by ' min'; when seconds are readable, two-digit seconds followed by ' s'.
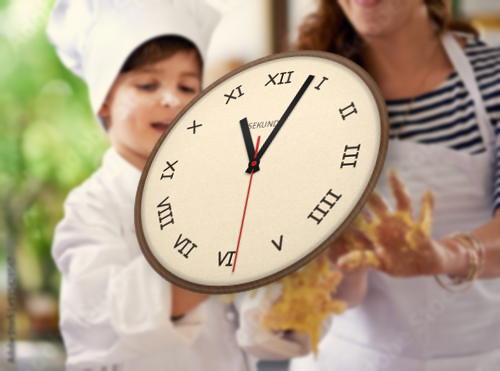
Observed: 11 h 03 min 29 s
